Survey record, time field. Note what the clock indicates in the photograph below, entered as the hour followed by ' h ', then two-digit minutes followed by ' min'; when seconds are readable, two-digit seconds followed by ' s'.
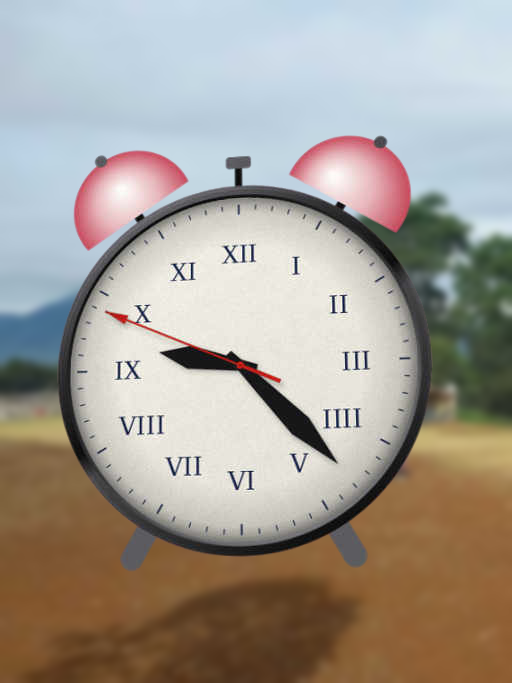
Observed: 9 h 22 min 49 s
